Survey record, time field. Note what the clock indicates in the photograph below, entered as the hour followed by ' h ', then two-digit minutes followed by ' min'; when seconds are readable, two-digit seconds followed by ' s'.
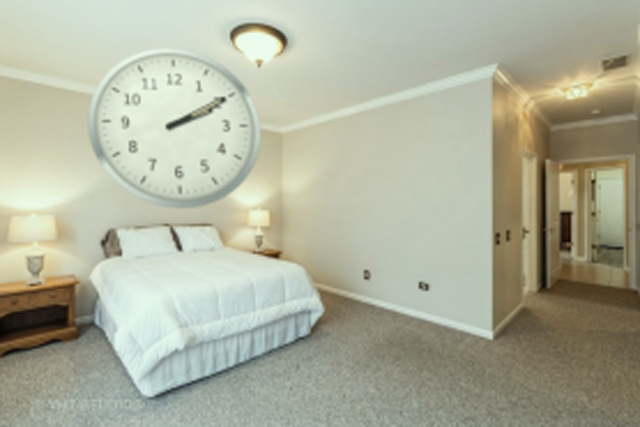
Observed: 2 h 10 min
